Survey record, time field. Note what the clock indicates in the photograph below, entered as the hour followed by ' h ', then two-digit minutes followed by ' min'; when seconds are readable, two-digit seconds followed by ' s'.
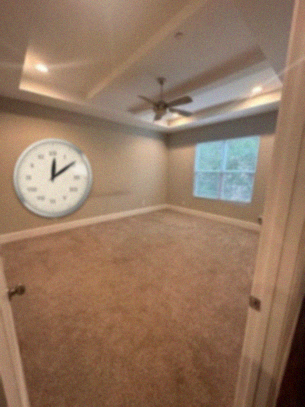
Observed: 12 h 09 min
